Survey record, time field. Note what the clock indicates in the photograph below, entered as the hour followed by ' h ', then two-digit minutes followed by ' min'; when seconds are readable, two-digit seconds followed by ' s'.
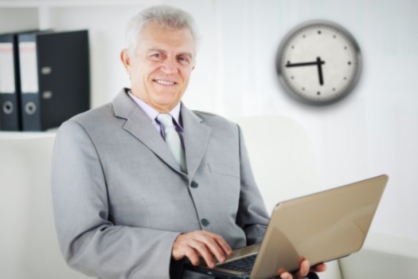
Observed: 5 h 44 min
